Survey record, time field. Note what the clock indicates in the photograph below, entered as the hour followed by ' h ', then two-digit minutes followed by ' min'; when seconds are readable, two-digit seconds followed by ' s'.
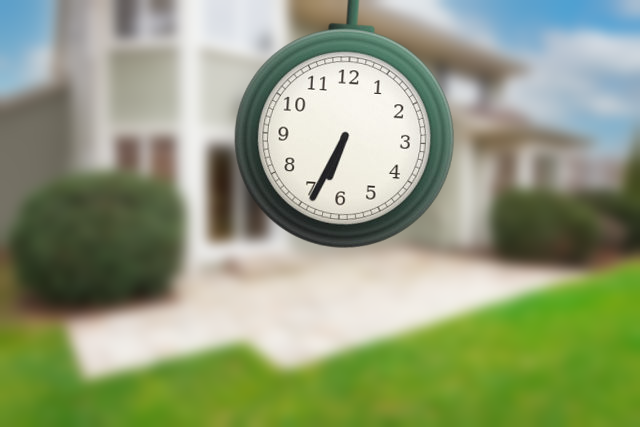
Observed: 6 h 34 min
